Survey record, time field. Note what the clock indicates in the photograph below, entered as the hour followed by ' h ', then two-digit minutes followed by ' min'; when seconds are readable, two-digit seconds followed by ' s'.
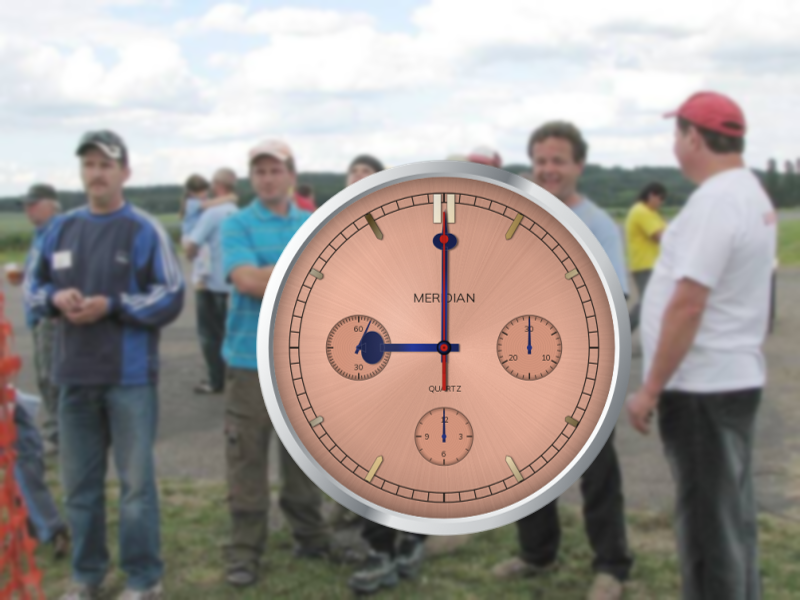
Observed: 9 h 00 min 04 s
